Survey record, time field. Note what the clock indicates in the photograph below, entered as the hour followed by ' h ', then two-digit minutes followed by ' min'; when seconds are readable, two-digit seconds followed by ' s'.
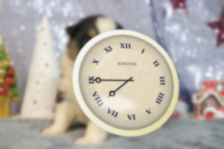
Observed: 7 h 45 min
